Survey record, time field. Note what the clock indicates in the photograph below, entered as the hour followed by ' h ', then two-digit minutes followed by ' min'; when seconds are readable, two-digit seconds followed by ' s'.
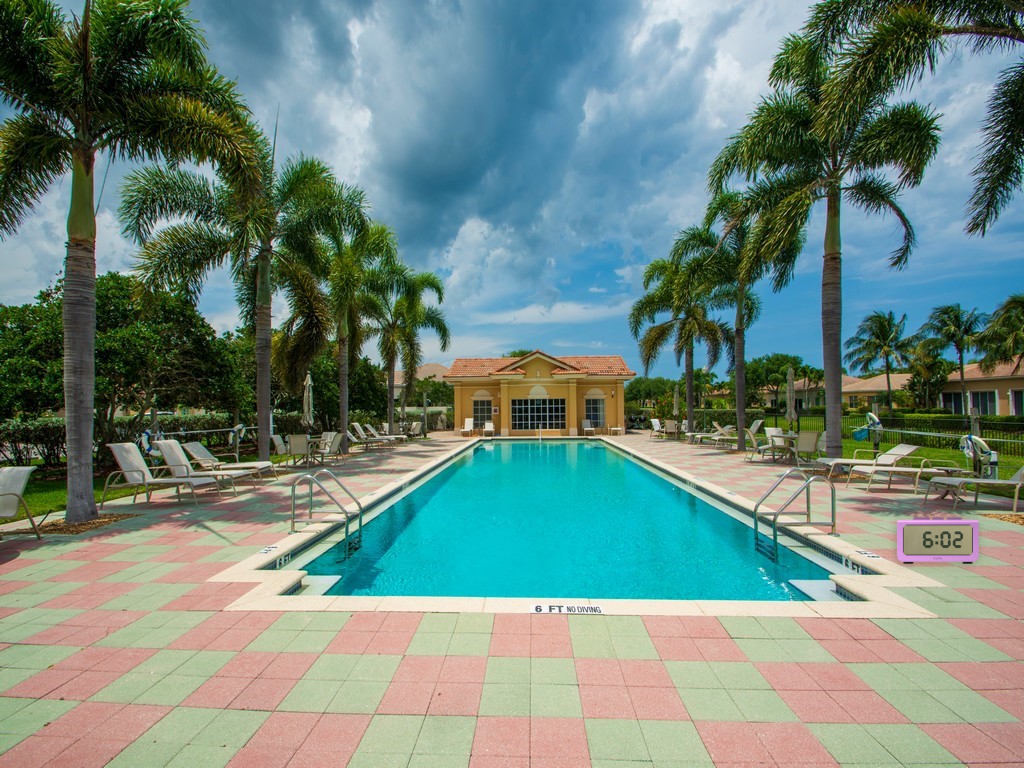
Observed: 6 h 02 min
